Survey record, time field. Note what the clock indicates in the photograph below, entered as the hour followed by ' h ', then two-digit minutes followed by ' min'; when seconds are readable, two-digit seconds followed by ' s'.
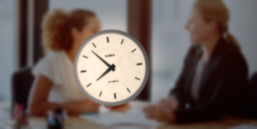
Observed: 7 h 53 min
